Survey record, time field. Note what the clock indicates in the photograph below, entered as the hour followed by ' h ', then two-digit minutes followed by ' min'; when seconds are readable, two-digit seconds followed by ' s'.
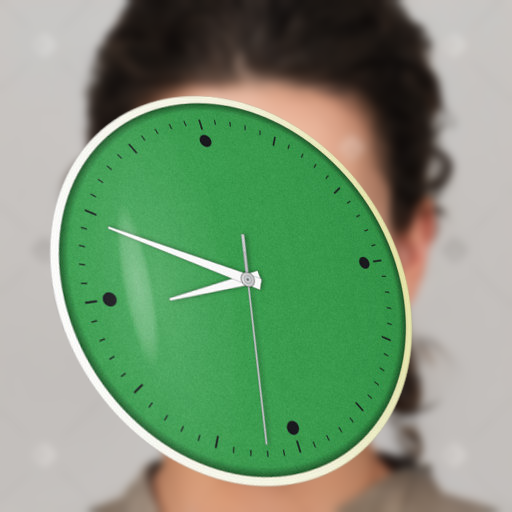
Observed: 8 h 49 min 32 s
